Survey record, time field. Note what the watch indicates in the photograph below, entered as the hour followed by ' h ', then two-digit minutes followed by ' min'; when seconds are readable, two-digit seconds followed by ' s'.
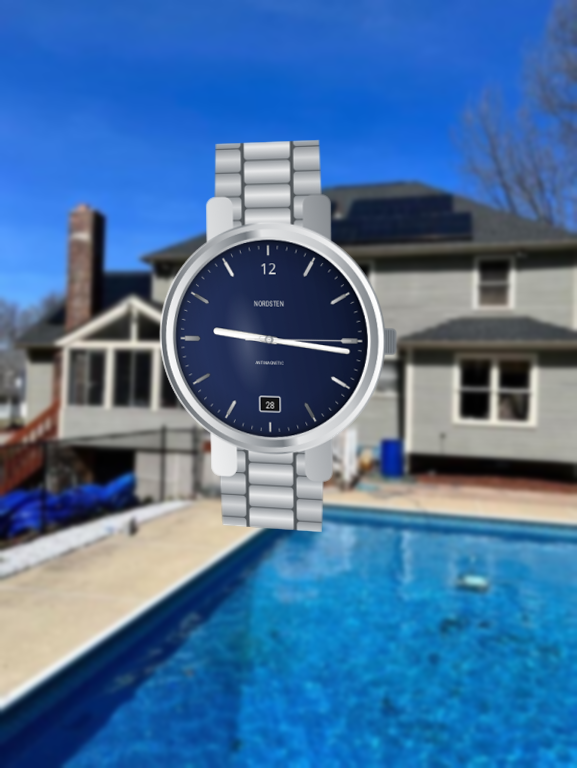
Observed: 9 h 16 min 15 s
